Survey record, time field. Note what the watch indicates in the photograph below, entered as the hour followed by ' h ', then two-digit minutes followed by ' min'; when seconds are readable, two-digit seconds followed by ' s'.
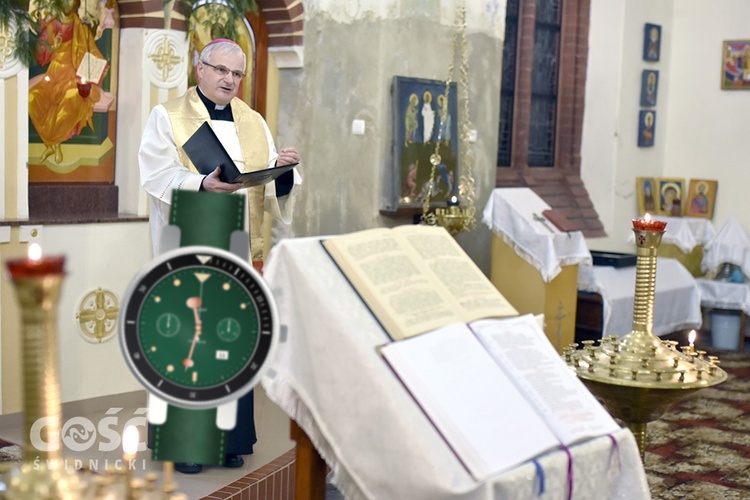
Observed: 11 h 32 min
